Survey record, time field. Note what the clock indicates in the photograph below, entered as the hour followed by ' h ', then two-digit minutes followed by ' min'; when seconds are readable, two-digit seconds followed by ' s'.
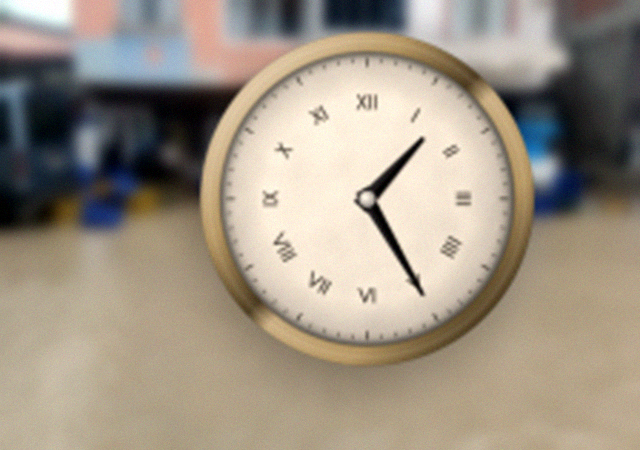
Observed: 1 h 25 min
